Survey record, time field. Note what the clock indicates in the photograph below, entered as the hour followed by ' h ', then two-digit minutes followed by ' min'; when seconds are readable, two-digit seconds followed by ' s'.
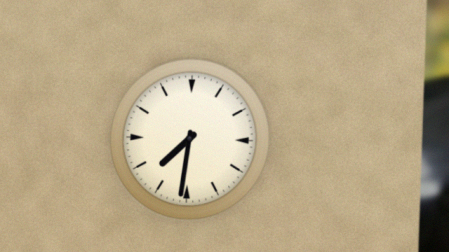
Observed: 7 h 31 min
